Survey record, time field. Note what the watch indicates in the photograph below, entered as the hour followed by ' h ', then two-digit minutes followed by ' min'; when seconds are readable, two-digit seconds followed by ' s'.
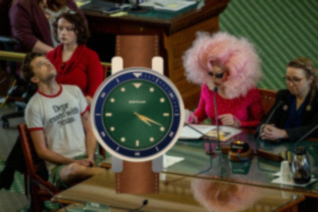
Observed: 4 h 19 min
